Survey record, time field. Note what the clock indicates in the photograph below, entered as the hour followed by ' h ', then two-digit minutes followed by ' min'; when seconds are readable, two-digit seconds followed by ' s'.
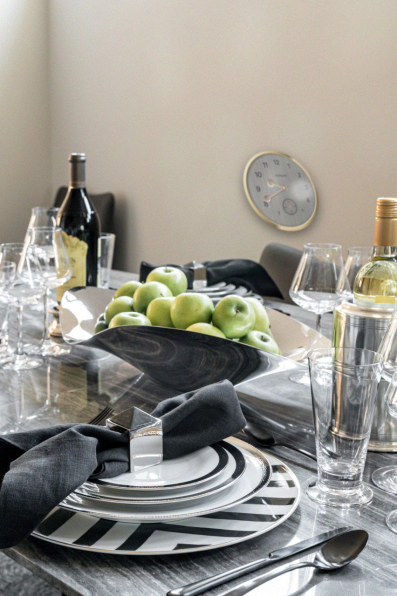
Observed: 9 h 41 min
